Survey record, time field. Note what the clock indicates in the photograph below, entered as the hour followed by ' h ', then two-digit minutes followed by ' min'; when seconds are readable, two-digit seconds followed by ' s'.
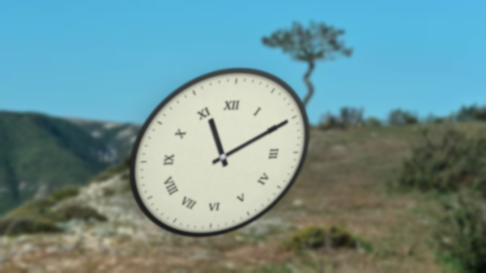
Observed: 11 h 10 min
